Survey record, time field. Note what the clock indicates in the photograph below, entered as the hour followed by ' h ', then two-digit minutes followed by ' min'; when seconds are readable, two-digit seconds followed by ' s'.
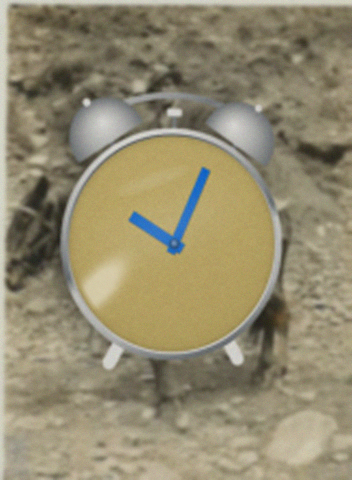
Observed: 10 h 04 min
